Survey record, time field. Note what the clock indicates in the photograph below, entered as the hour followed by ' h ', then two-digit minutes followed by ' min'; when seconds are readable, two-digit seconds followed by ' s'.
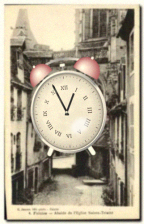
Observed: 12 h 56 min
